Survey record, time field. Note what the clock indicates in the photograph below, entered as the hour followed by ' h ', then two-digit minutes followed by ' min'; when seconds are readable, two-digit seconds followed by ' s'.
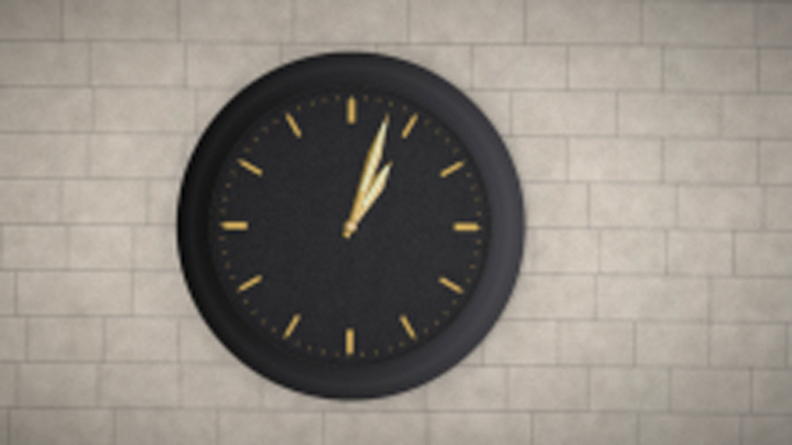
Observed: 1 h 03 min
